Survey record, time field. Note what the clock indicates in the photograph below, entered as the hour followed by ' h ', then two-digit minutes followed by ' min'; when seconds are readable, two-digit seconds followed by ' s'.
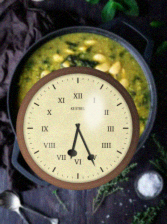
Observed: 6 h 26 min
